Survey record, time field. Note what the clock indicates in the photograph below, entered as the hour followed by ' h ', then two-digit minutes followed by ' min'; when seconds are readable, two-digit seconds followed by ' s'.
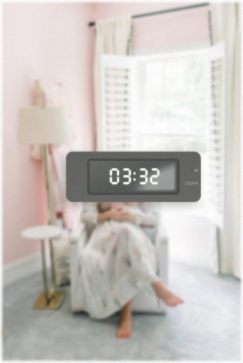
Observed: 3 h 32 min
